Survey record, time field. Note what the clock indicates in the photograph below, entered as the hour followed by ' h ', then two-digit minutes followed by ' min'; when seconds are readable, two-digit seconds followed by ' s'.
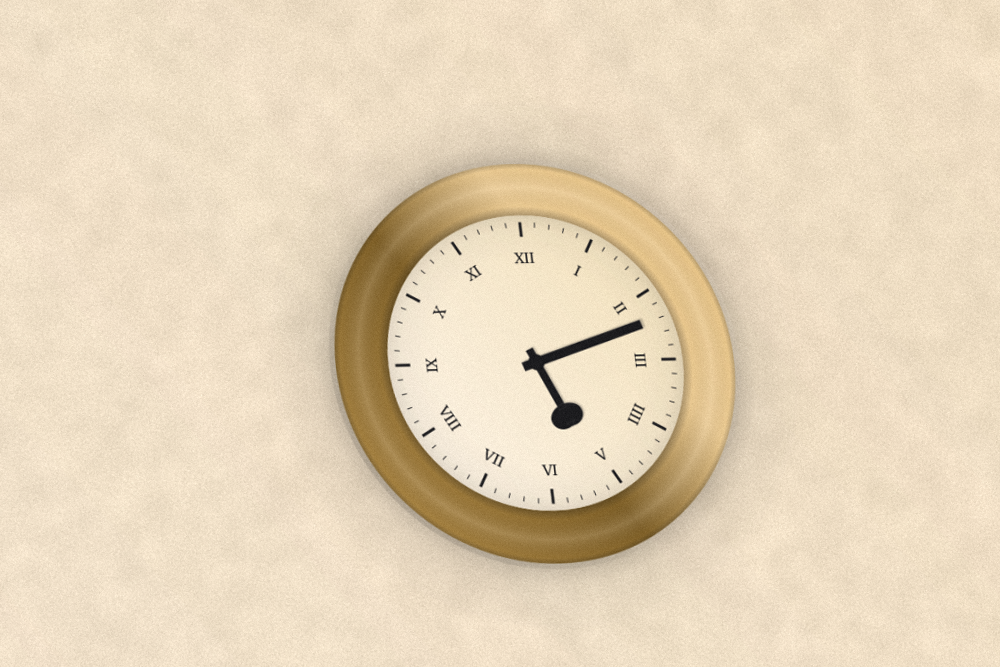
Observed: 5 h 12 min
